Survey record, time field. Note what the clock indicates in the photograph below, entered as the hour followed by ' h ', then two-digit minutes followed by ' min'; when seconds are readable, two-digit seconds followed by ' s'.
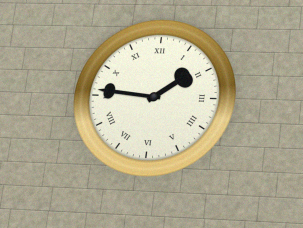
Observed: 1 h 46 min
